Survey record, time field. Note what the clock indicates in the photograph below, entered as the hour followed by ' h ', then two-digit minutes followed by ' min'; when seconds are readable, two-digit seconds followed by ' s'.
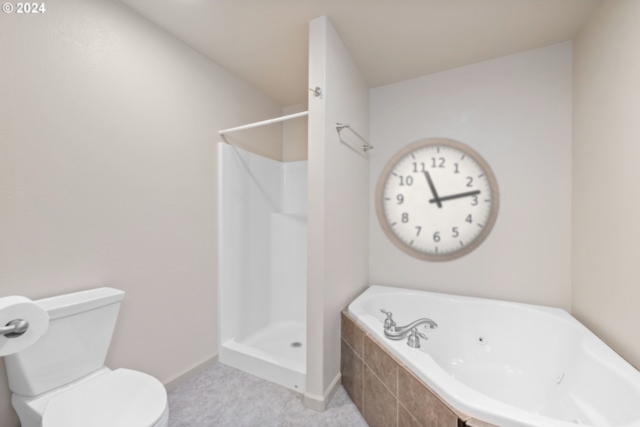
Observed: 11 h 13 min
